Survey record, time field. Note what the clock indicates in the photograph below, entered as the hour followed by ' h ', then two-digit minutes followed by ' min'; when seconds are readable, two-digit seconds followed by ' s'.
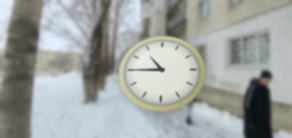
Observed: 10 h 45 min
